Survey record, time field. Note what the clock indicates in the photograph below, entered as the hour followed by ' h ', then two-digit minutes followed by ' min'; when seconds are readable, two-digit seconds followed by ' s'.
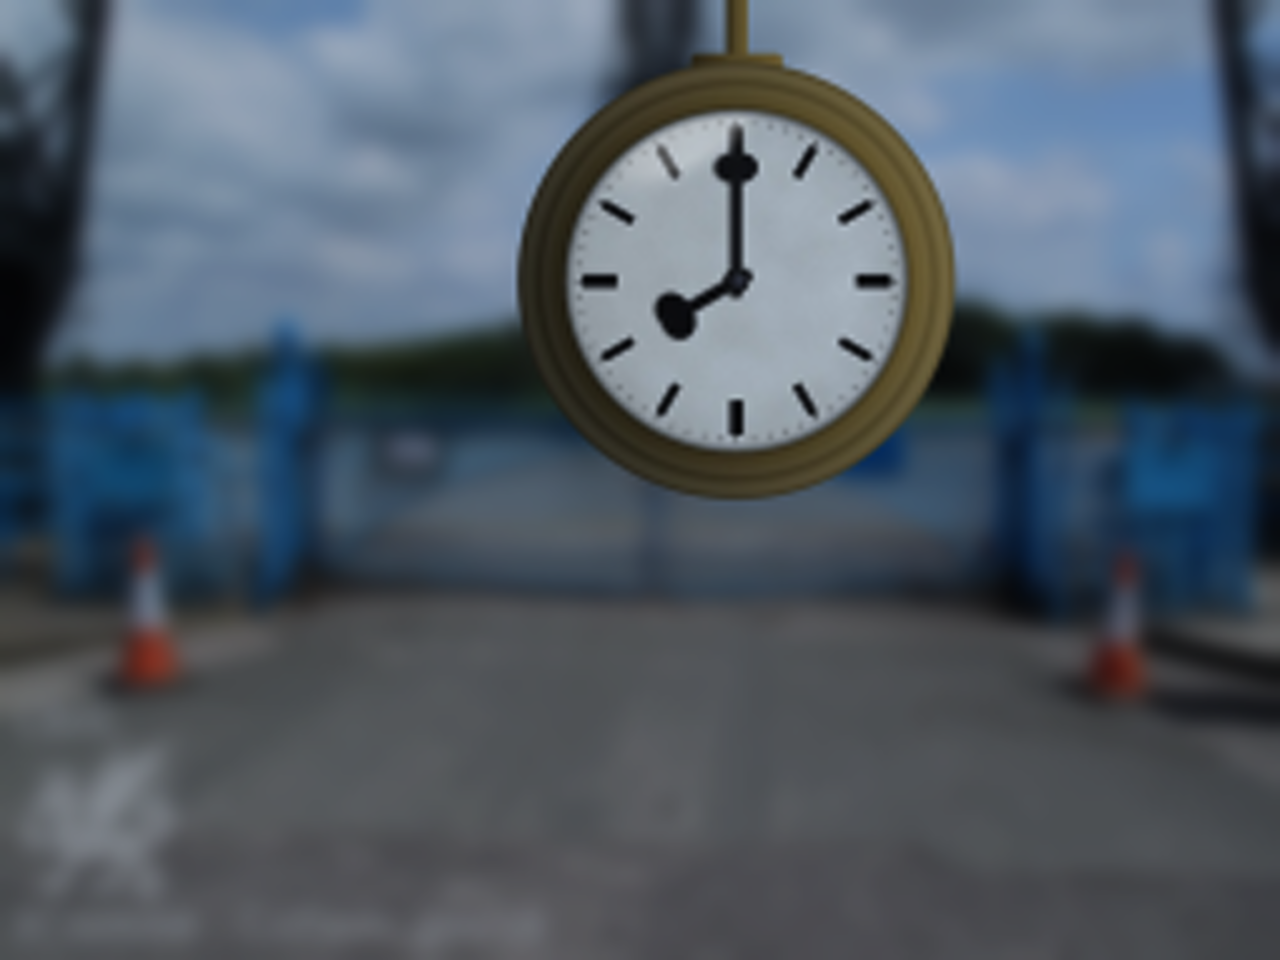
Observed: 8 h 00 min
